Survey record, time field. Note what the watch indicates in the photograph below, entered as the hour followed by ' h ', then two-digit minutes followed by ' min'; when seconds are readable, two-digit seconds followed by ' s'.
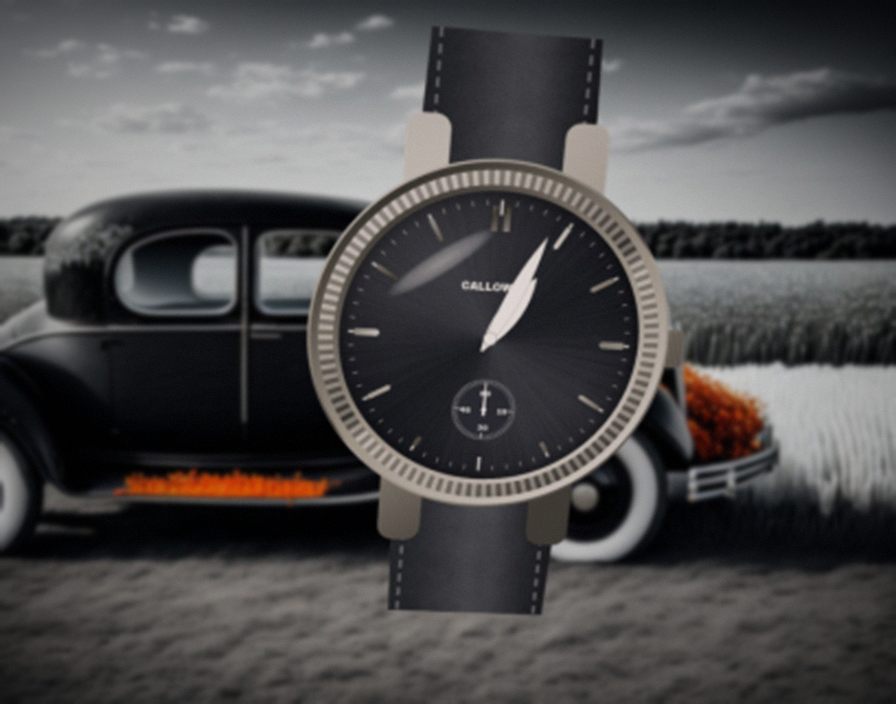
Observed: 1 h 04 min
